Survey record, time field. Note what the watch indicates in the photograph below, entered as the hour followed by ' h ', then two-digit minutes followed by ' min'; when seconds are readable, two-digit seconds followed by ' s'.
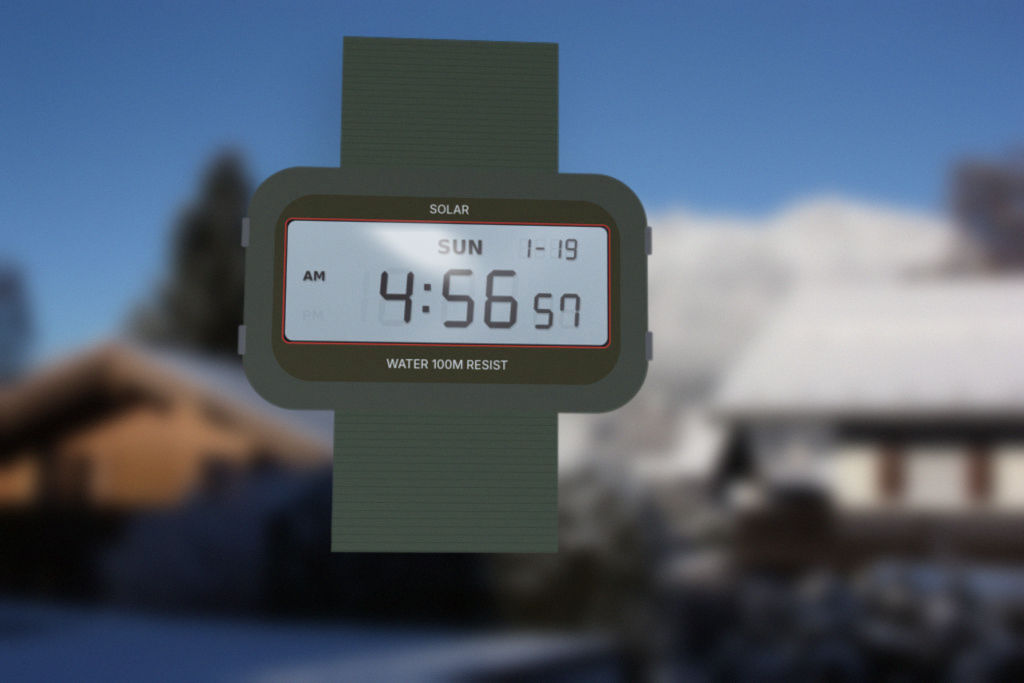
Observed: 4 h 56 min 57 s
